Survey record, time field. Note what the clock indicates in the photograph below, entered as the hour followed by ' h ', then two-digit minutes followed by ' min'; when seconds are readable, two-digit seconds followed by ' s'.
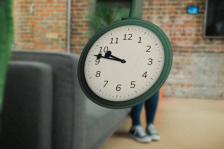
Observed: 9 h 47 min
